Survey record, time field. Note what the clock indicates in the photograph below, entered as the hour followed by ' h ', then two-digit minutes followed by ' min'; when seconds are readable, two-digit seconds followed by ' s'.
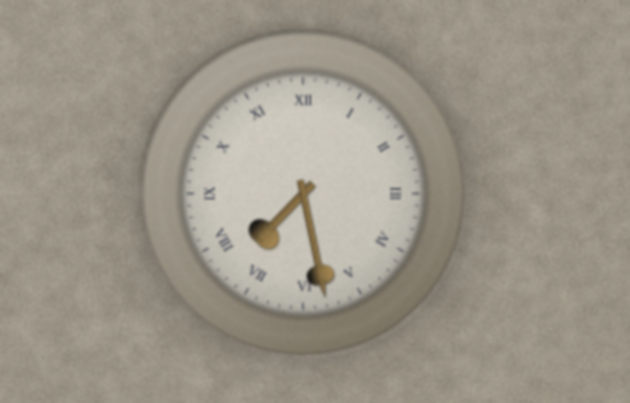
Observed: 7 h 28 min
